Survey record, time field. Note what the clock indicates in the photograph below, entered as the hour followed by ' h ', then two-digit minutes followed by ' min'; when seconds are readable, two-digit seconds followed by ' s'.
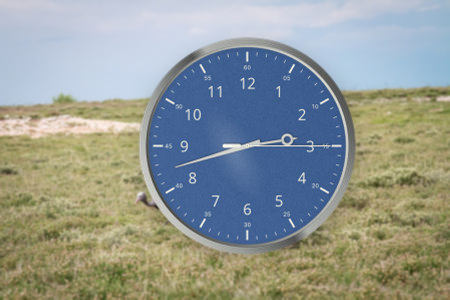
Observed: 2 h 42 min 15 s
